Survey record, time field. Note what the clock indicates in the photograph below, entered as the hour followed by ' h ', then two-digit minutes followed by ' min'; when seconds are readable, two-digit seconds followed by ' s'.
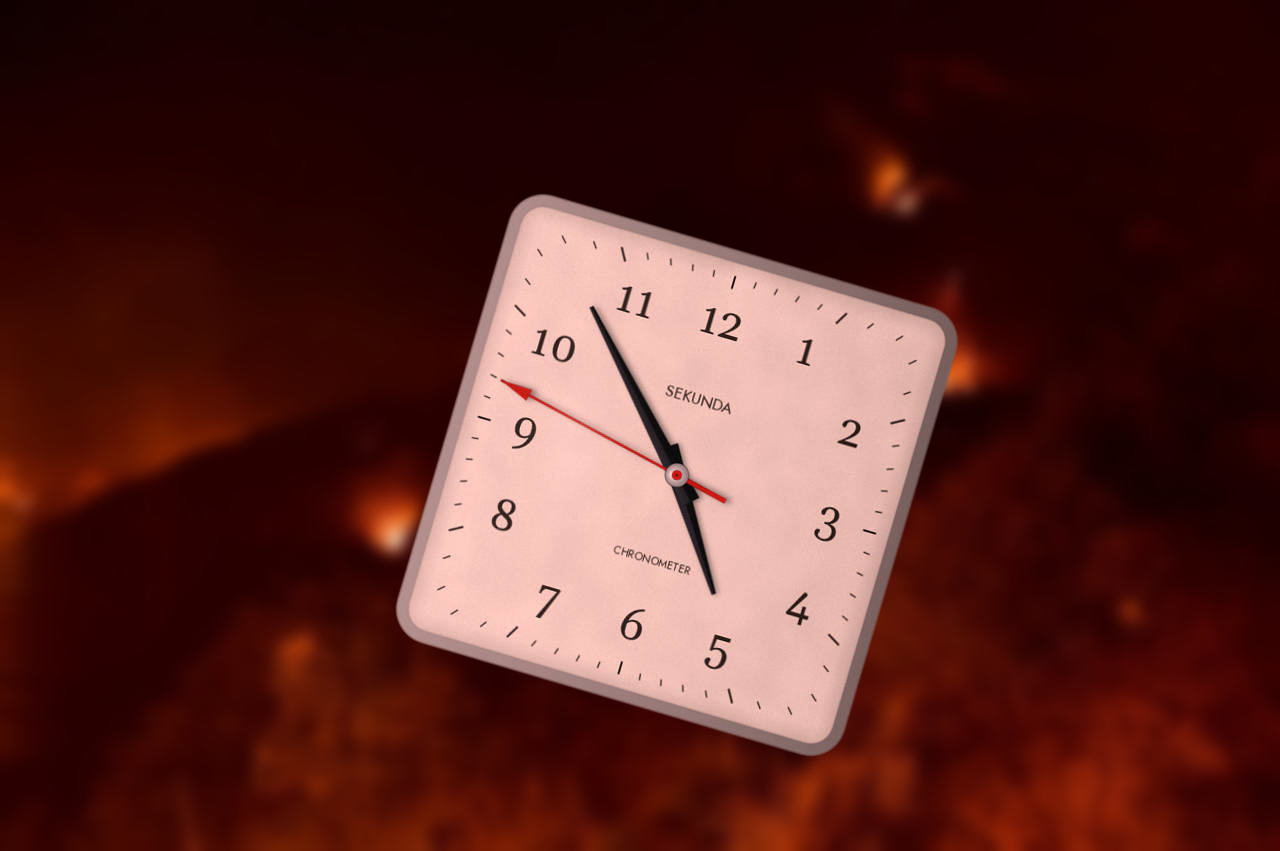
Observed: 4 h 52 min 47 s
